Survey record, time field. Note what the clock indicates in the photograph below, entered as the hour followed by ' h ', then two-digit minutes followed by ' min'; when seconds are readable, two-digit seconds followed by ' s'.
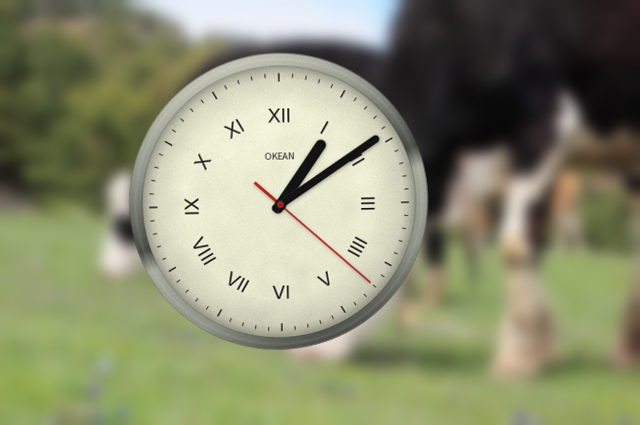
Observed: 1 h 09 min 22 s
